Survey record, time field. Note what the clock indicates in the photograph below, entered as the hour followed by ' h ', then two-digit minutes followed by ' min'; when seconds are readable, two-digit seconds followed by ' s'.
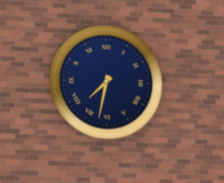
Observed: 7 h 32 min
